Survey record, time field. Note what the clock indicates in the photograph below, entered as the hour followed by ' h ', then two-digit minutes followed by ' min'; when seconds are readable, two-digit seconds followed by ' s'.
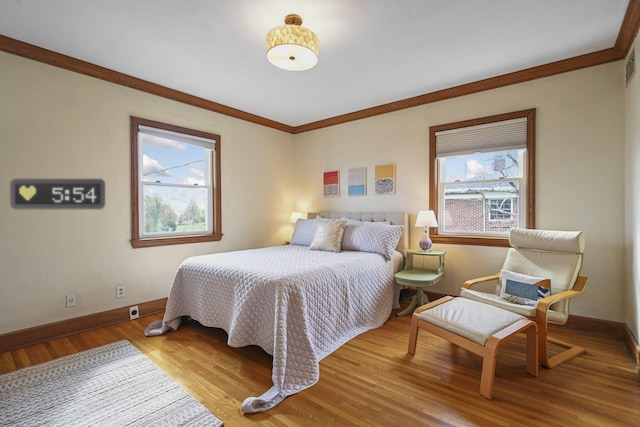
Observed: 5 h 54 min
